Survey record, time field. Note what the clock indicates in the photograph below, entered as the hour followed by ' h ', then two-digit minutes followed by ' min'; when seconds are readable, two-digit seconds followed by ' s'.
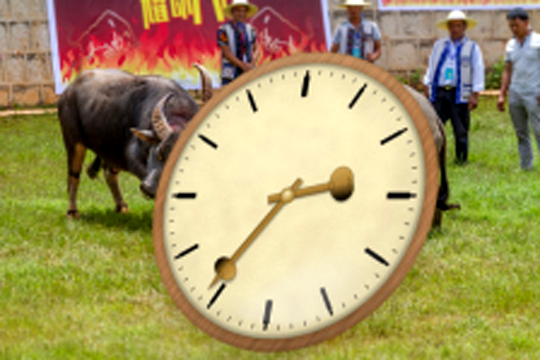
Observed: 2 h 36 min
